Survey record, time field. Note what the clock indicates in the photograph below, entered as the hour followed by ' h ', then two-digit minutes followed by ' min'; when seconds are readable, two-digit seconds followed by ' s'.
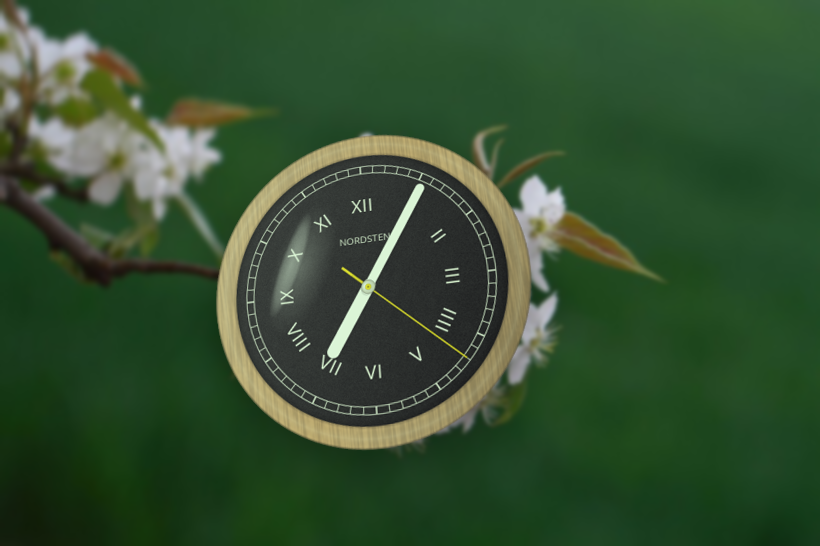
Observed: 7 h 05 min 22 s
